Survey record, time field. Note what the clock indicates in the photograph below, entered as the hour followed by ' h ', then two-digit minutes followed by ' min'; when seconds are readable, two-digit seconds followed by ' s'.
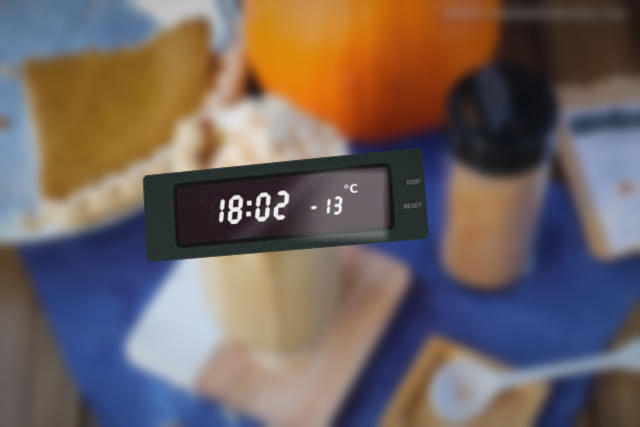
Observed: 18 h 02 min
